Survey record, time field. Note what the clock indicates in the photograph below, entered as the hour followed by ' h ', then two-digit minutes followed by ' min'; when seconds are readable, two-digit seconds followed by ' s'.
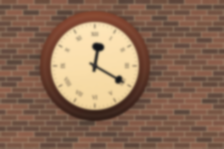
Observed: 12 h 20 min
